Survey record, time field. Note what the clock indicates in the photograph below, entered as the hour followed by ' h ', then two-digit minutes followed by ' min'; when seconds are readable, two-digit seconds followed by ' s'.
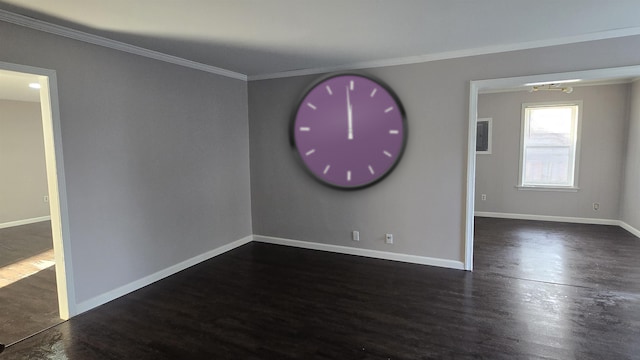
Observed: 11 h 59 min
